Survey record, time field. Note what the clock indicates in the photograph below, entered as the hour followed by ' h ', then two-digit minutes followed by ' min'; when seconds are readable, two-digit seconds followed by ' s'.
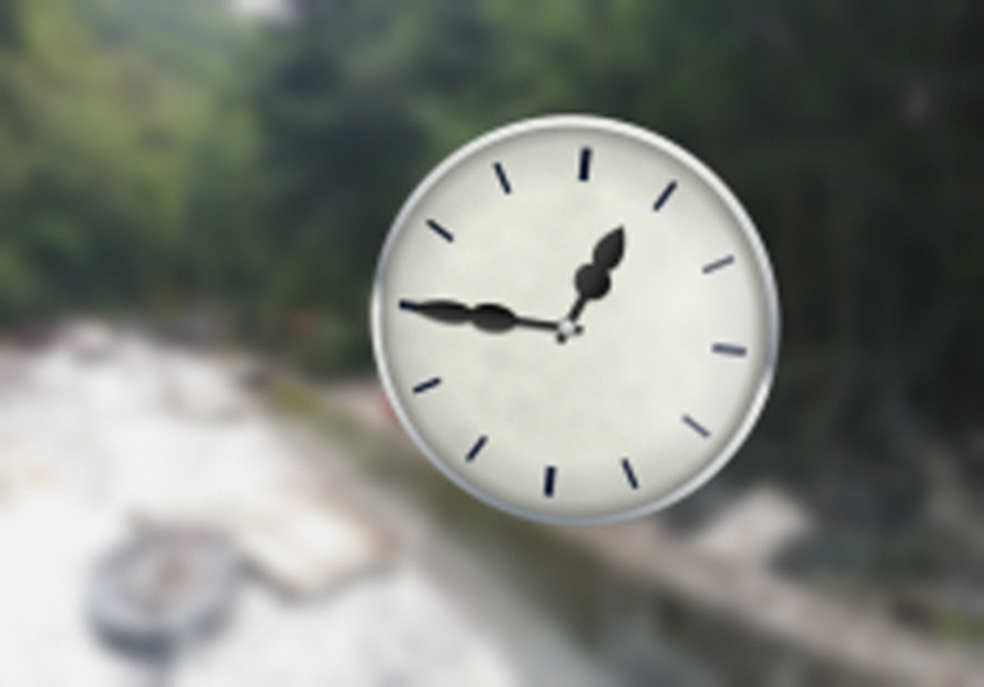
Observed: 12 h 45 min
